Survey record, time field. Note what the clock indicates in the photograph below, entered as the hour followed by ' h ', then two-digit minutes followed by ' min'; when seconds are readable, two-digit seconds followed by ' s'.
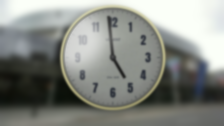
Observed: 4 h 59 min
